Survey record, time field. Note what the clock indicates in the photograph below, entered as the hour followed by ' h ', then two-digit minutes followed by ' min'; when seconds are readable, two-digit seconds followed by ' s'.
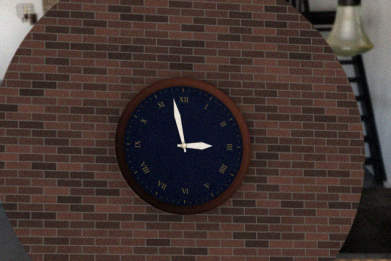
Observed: 2 h 58 min
